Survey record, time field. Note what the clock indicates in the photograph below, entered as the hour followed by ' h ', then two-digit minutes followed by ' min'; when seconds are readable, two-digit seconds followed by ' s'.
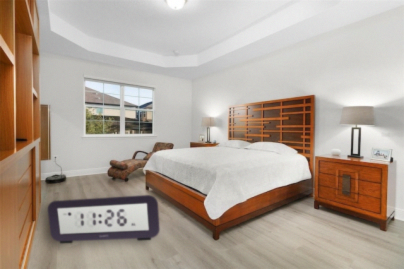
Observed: 11 h 26 min
